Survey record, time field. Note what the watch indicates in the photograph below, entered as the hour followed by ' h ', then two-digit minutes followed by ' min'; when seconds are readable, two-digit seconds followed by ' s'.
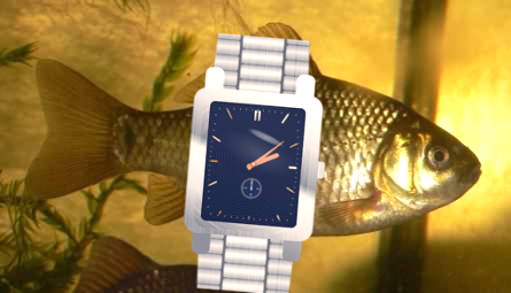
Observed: 2 h 08 min
